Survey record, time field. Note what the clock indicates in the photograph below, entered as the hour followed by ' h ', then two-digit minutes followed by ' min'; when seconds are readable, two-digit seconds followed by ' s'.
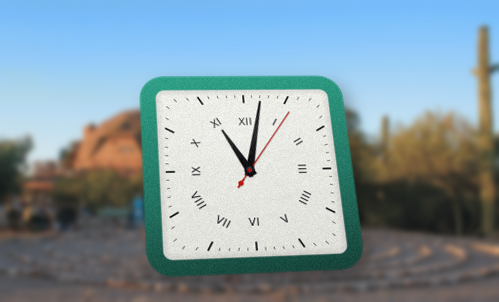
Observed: 11 h 02 min 06 s
